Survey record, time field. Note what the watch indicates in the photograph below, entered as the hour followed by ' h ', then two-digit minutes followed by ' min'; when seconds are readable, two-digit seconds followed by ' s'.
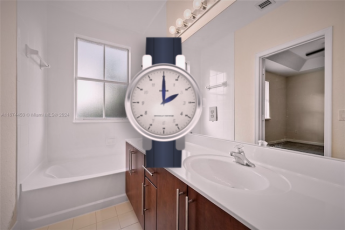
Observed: 2 h 00 min
